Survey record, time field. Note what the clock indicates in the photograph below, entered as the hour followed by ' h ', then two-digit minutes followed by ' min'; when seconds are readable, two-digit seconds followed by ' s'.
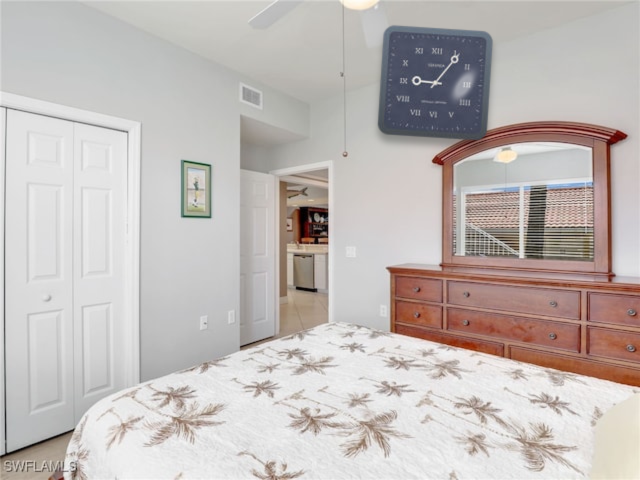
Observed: 9 h 06 min
